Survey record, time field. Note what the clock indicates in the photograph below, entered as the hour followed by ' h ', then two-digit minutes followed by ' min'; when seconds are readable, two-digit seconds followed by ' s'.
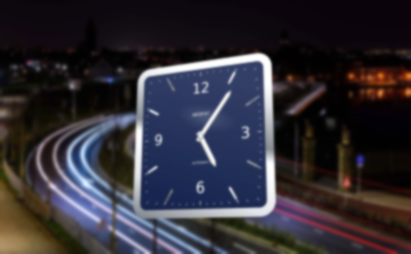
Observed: 5 h 06 min
